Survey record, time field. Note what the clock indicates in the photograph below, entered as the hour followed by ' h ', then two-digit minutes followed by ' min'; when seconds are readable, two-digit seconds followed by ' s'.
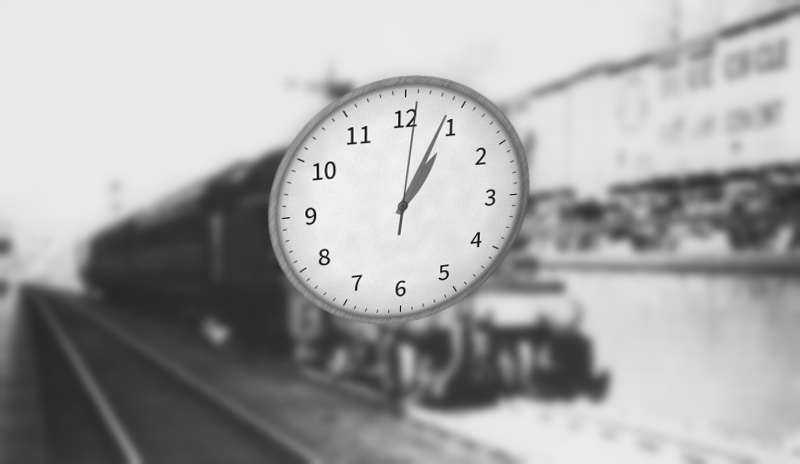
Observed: 1 h 04 min 01 s
